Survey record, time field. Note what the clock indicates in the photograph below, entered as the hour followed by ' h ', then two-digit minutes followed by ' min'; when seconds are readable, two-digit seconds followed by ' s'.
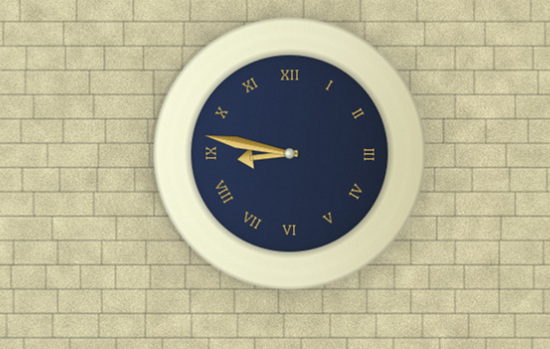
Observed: 8 h 47 min
